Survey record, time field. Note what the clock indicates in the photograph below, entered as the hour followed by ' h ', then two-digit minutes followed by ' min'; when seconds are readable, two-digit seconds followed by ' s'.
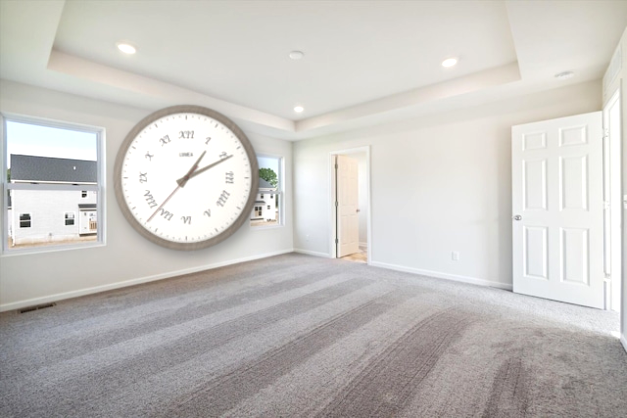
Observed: 1 h 10 min 37 s
